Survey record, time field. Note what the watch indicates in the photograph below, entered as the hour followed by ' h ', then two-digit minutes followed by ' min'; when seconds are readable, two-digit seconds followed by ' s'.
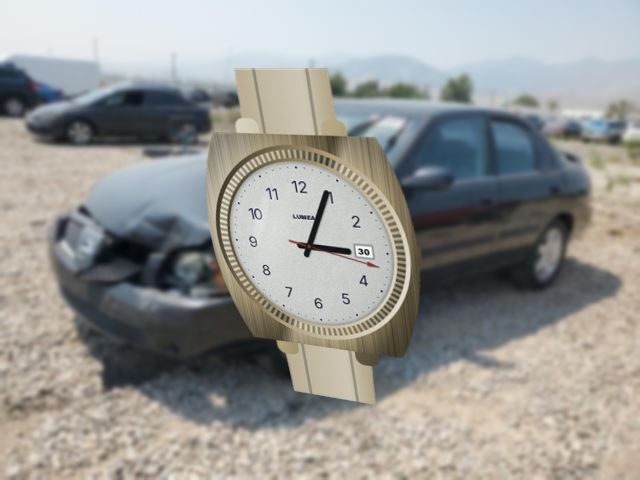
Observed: 3 h 04 min 17 s
